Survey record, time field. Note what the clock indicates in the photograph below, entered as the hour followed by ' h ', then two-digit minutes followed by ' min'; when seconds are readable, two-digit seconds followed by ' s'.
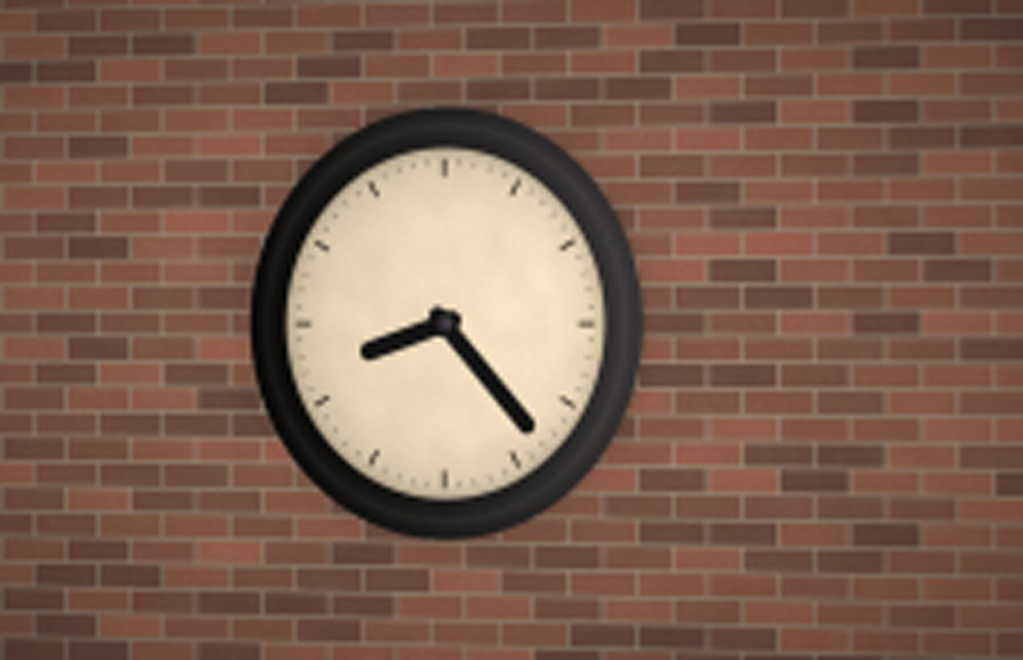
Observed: 8 h 23 min
